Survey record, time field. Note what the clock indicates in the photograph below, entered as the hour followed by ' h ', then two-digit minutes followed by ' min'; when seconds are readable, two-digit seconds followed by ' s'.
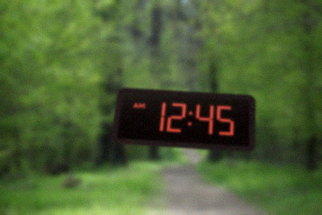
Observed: 12 h 45 min
